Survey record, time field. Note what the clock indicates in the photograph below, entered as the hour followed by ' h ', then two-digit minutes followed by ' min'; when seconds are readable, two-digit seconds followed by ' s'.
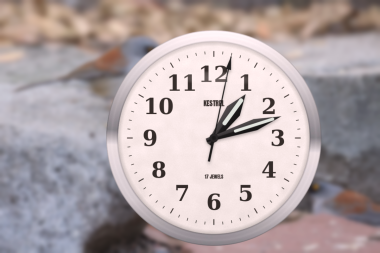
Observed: 1 h 12 min 02 s
